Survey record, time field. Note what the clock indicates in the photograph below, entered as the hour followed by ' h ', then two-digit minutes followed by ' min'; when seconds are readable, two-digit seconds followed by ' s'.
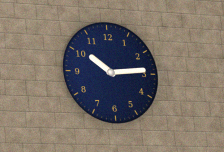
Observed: 10 h 14 min
